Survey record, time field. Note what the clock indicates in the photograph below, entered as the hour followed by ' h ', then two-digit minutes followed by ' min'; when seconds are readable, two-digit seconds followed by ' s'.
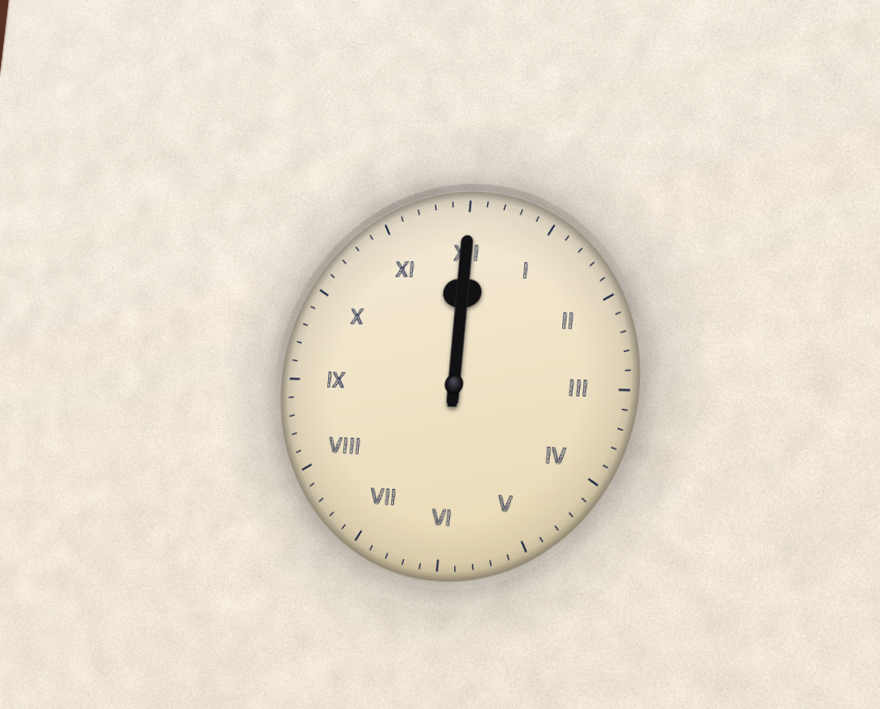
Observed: 12 h 00 min
